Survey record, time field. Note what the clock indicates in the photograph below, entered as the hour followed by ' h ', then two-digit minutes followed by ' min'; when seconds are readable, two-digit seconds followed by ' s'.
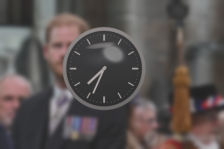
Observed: 7 h 34 min
